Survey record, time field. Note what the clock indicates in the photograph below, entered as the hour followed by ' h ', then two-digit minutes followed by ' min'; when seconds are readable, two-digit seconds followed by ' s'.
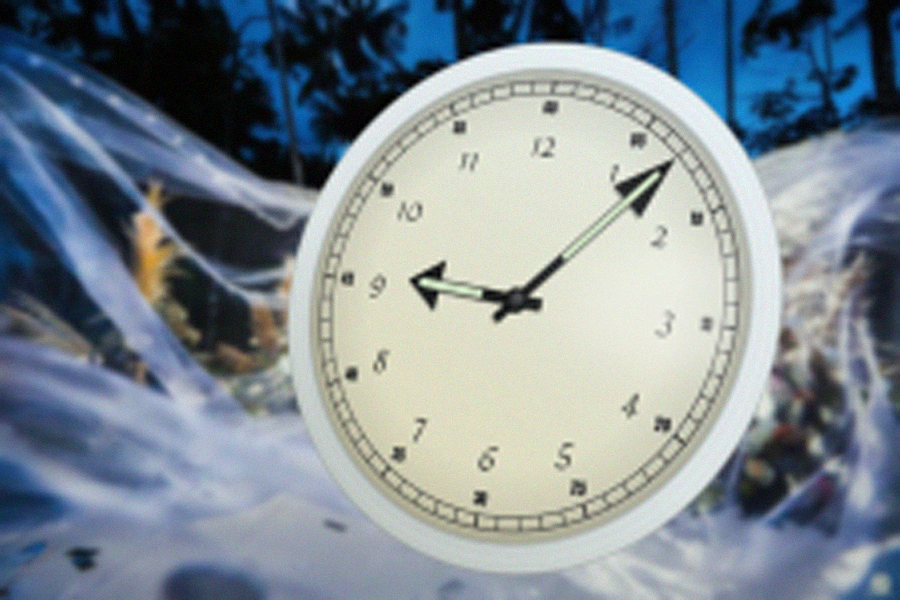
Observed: 9 h 07 min
